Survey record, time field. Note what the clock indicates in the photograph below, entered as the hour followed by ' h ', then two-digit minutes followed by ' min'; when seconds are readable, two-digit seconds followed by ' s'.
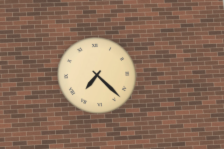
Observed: 7 h 23 min
